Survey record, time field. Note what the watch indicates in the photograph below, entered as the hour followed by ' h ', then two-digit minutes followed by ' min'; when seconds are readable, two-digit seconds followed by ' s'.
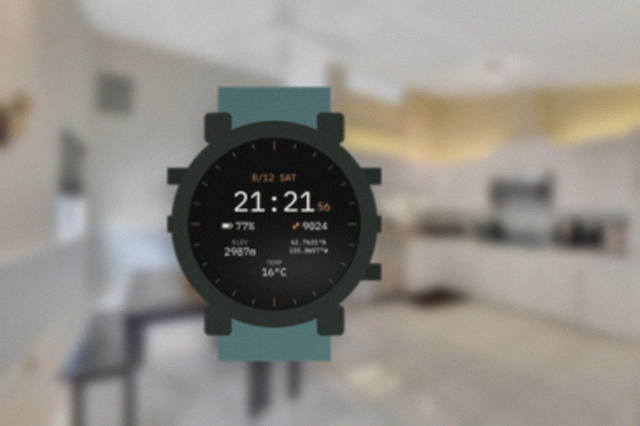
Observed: 21 h 21 min
